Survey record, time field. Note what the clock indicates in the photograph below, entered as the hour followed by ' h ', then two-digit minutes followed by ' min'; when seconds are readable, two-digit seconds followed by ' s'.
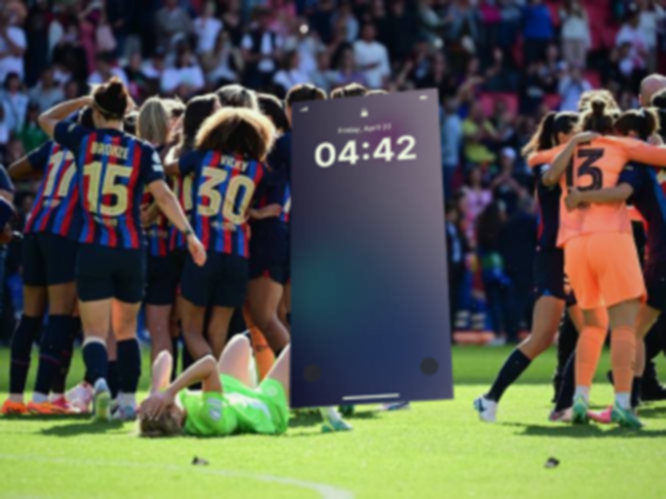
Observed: 4 h 42 min
